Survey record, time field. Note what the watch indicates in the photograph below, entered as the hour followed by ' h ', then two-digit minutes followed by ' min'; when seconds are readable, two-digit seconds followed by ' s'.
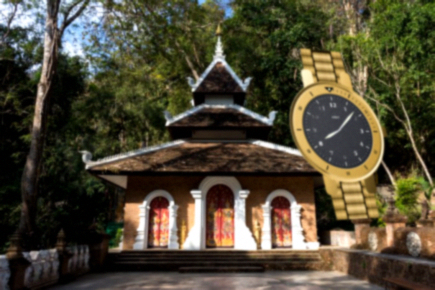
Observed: 8 h 08 min
